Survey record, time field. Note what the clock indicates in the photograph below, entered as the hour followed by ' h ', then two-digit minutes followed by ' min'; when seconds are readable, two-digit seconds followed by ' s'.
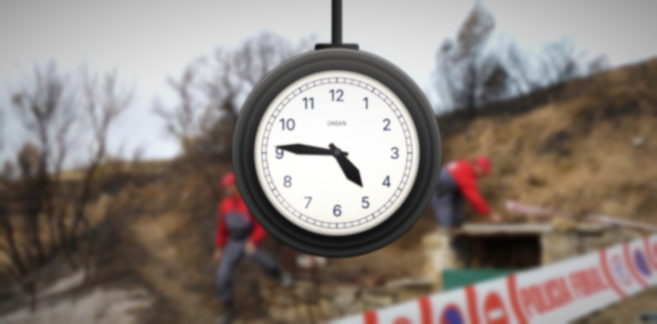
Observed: 4 h 46 min
